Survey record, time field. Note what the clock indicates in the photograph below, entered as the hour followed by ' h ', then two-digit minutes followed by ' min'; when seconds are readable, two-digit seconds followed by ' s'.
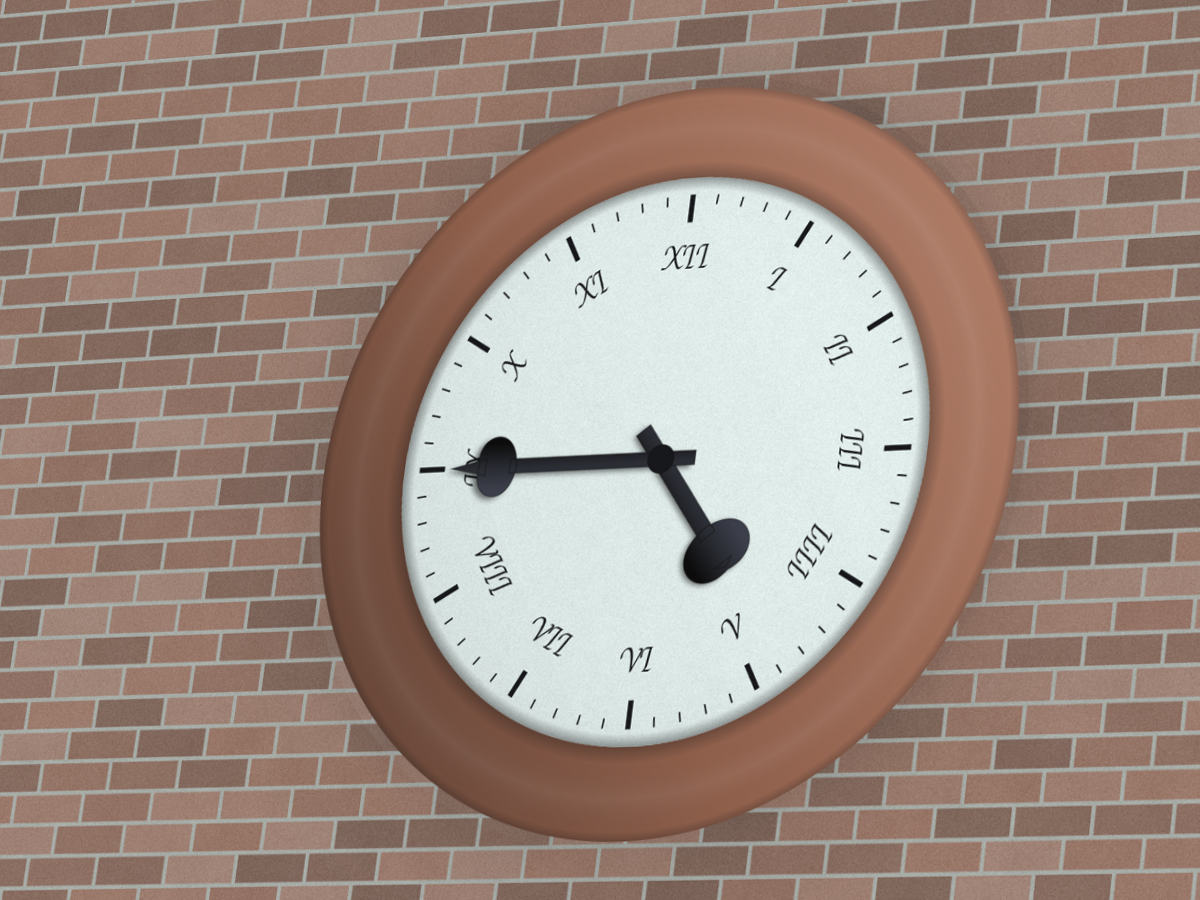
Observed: 4 h 45 min
